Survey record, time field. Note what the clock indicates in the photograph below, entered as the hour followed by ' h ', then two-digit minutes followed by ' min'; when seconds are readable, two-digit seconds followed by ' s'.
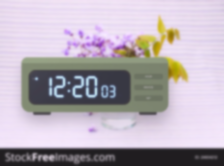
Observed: 12 h 20 min 03 s
